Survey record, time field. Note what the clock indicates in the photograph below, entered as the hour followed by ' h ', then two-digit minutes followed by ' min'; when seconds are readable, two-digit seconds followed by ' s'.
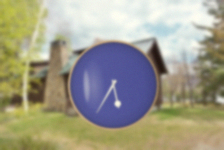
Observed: 5 h 35 min
